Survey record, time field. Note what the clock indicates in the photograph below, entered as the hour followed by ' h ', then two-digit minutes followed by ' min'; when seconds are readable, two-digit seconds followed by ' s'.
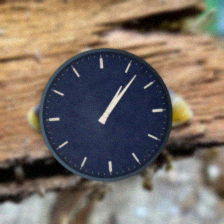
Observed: 1 h 07 min
